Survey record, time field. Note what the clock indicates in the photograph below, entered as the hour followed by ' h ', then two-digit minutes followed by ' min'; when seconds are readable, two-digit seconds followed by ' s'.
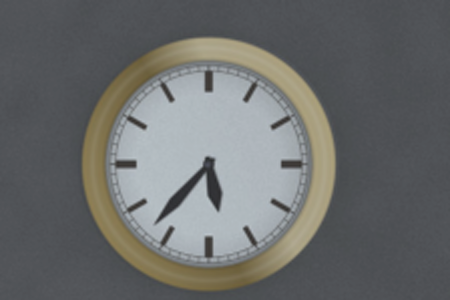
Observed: 5 h 37 min
